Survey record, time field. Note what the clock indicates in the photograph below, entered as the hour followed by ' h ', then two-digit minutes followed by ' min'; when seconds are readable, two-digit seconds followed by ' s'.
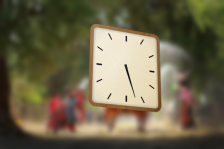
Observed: 5 h 27 min
